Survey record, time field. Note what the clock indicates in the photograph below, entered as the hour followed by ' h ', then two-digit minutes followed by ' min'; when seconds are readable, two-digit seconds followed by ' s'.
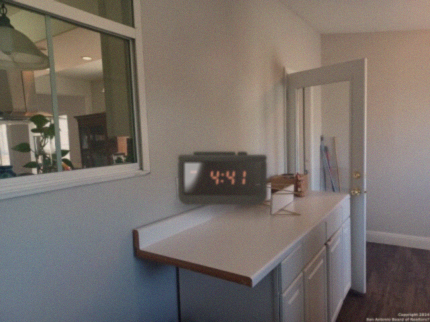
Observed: 4 h 41 min
